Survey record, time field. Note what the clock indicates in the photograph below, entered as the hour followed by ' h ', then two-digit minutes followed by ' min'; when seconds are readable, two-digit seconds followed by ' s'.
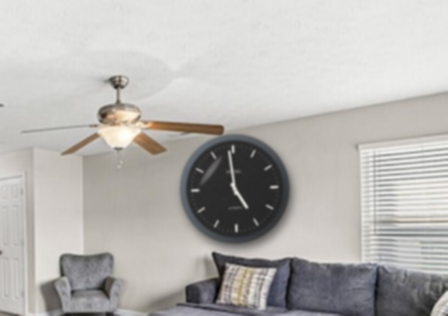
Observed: 4 h 59 min
